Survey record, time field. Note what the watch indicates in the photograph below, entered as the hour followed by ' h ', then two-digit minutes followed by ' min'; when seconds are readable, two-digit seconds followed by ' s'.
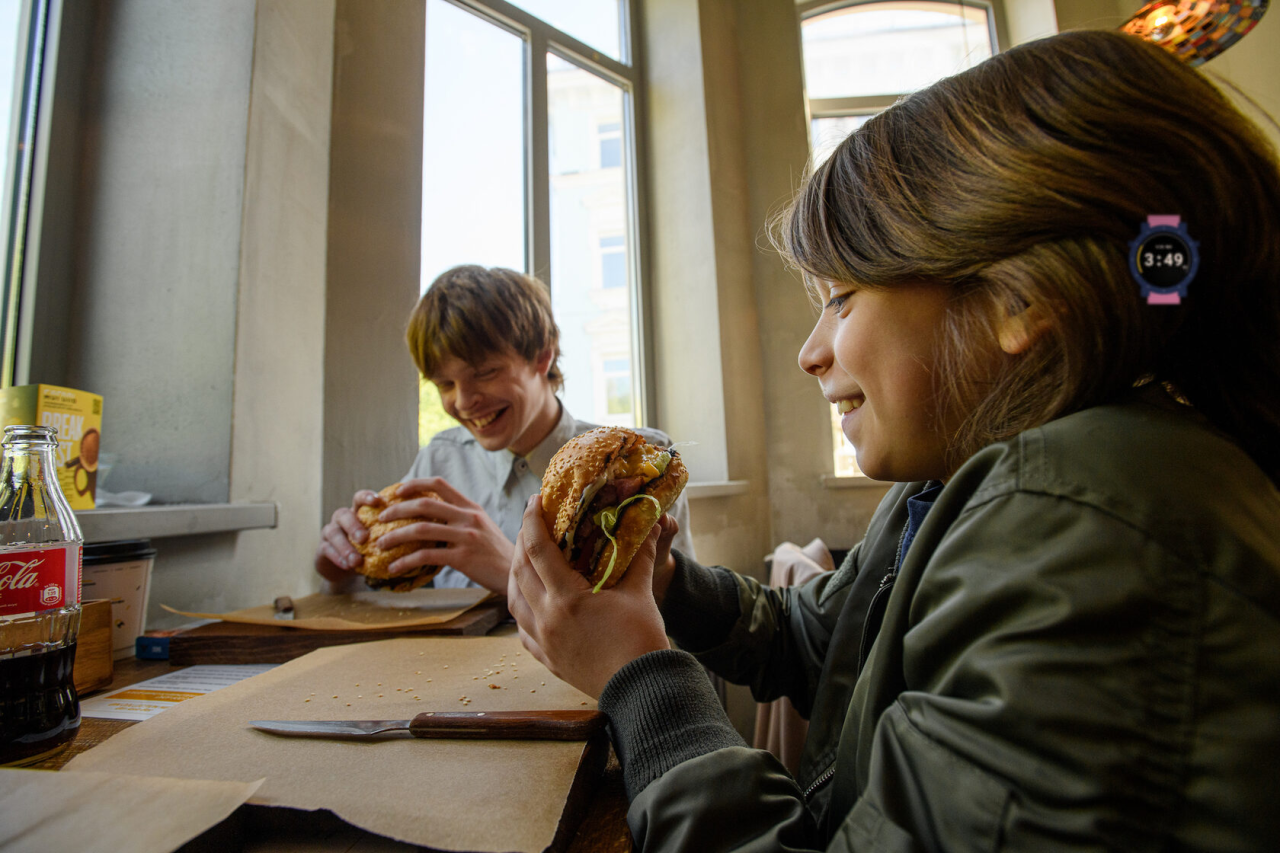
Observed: 3 h 49 min
